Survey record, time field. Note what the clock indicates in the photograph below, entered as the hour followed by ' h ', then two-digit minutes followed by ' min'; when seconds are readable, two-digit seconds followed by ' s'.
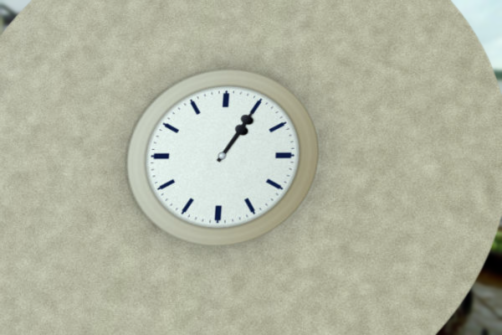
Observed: 1 h 05 min
